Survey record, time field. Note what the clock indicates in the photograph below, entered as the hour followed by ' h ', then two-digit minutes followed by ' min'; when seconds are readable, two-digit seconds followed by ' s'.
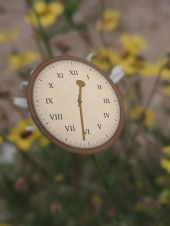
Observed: 12 h 31 min
